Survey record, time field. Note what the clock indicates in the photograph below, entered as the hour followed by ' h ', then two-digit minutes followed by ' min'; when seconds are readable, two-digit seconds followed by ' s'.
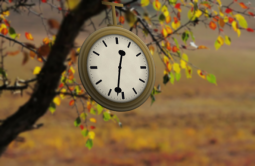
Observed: 12 h 32 min
